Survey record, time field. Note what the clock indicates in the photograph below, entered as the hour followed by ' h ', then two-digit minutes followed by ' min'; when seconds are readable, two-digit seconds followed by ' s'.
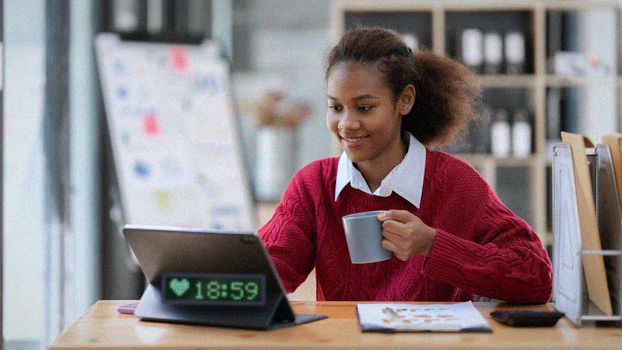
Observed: 18 h 59 min
